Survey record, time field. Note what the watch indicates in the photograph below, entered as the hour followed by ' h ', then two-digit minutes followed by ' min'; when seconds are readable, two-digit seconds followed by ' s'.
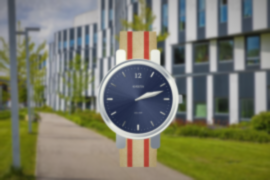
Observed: 2 h 12 min
